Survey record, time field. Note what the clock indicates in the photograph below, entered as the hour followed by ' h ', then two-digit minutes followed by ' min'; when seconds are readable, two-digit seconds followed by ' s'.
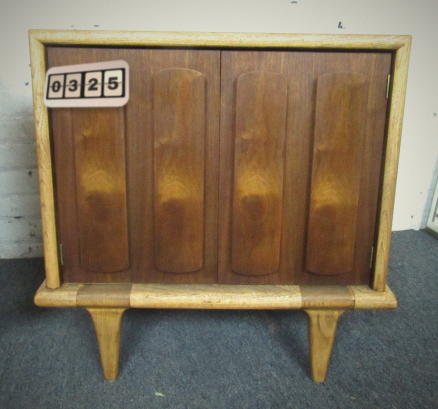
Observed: 3 h 25 min
